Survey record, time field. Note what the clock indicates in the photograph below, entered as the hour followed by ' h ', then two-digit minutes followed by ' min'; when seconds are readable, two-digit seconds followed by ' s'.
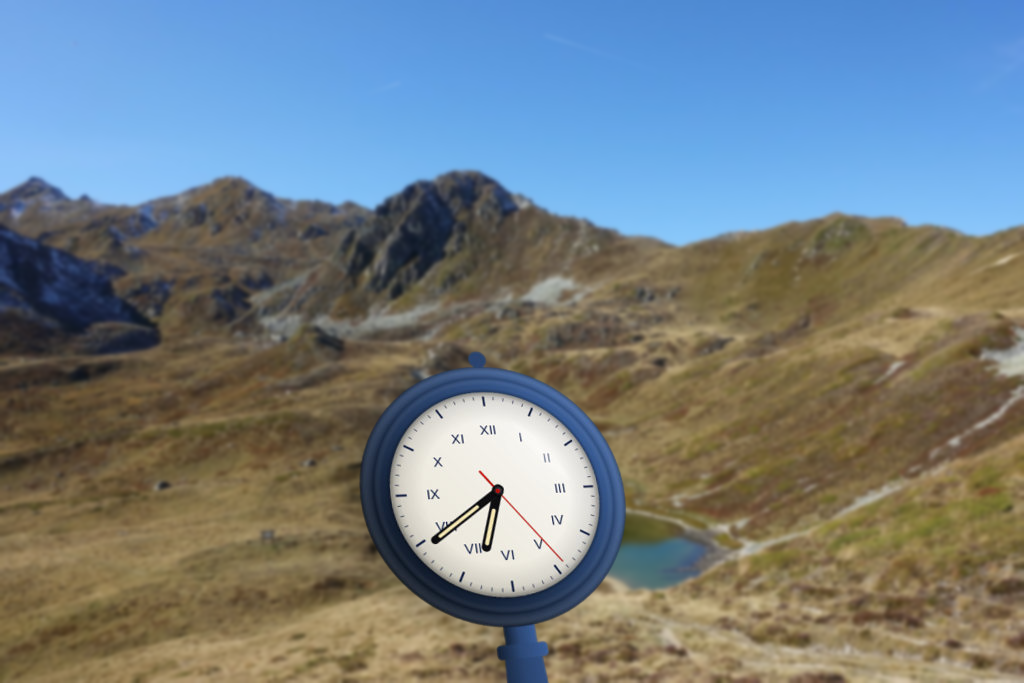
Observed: 6 h 39 min 24 s
